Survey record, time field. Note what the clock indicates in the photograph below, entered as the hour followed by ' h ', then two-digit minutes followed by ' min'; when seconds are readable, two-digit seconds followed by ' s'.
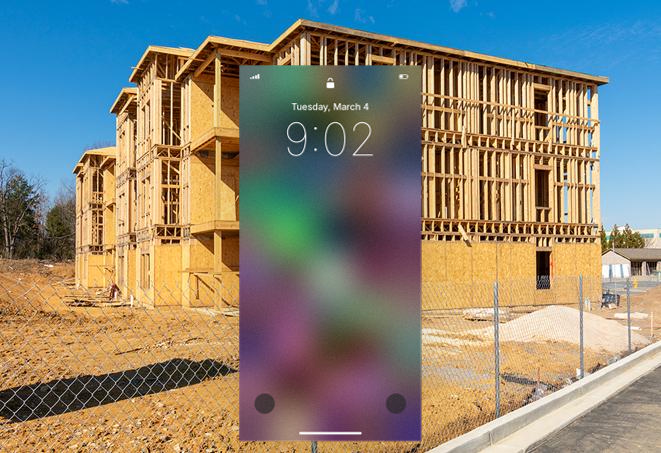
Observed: 9 h 02 min
